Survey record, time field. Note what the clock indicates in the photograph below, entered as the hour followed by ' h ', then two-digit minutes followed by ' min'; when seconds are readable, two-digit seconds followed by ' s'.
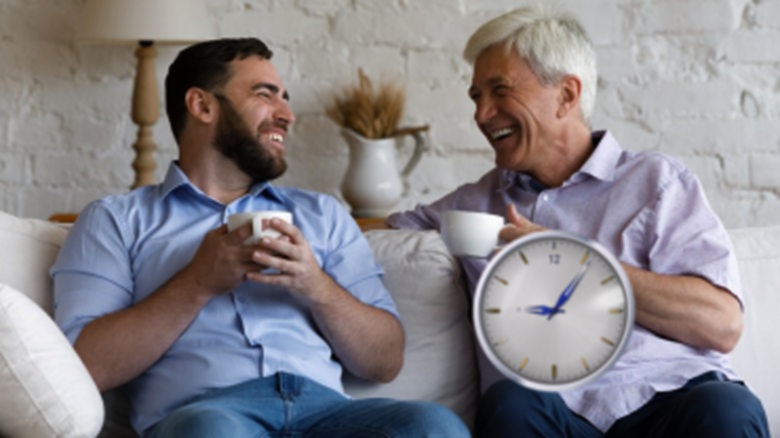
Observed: 9 h 06 min
